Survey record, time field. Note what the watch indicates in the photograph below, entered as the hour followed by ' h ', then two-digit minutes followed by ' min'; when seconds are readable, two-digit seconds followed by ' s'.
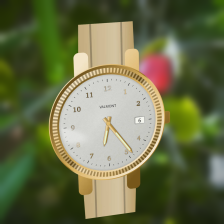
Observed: 6 h 24 min
